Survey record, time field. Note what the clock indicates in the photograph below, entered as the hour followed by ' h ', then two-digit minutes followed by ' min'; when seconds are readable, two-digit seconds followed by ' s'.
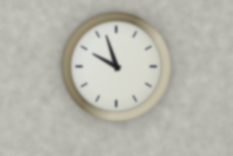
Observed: 9 h 57 min
